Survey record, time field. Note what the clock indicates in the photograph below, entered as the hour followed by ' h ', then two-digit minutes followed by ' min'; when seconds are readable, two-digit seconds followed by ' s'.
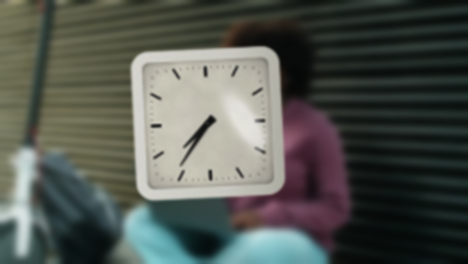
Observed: 7 h 36 min
